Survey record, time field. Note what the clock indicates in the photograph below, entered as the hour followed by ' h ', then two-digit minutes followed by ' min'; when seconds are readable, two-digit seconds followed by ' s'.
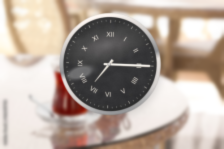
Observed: 7 h 15 min
